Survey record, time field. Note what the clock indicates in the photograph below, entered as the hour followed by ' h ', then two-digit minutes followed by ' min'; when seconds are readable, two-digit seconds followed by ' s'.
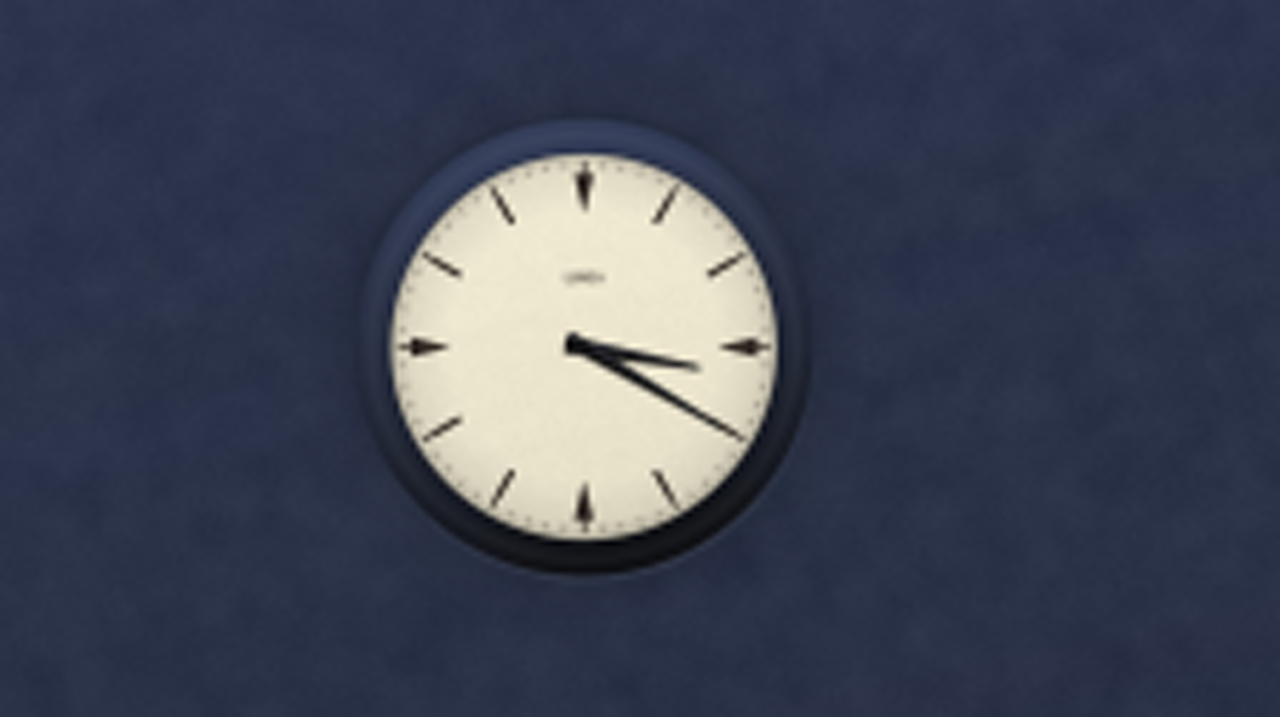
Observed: 3 h 20 min
